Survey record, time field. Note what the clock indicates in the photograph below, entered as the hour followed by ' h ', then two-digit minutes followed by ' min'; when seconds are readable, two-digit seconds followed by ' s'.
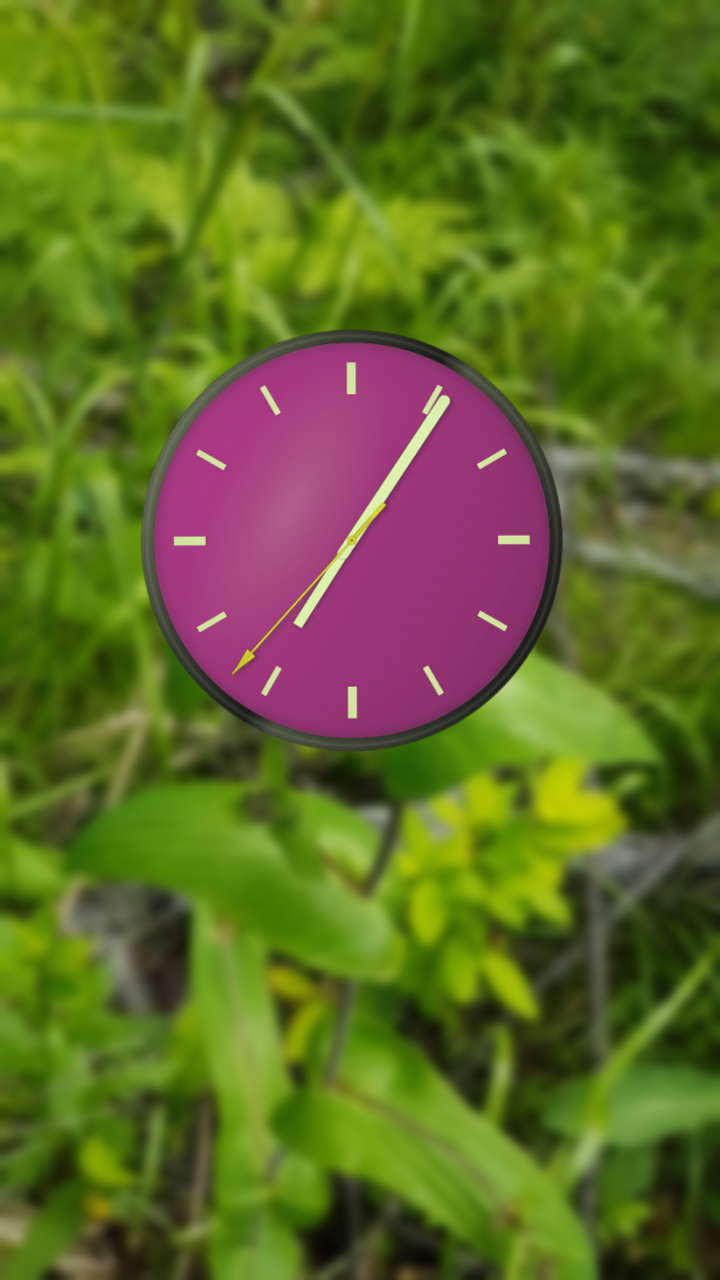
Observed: 7 h 05 min 37 s
